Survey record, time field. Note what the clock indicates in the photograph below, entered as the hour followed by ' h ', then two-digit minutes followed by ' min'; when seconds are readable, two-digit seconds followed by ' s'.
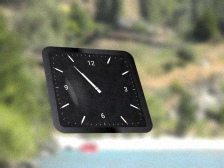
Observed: 10 h 54 min
